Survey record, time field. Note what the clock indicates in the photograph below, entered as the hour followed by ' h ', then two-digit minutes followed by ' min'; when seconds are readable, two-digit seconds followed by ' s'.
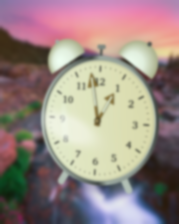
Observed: 12 h 58 min
